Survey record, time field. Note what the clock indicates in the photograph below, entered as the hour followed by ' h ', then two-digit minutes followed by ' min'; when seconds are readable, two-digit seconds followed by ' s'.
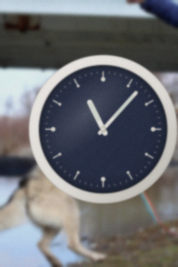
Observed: 11 h 07 min
